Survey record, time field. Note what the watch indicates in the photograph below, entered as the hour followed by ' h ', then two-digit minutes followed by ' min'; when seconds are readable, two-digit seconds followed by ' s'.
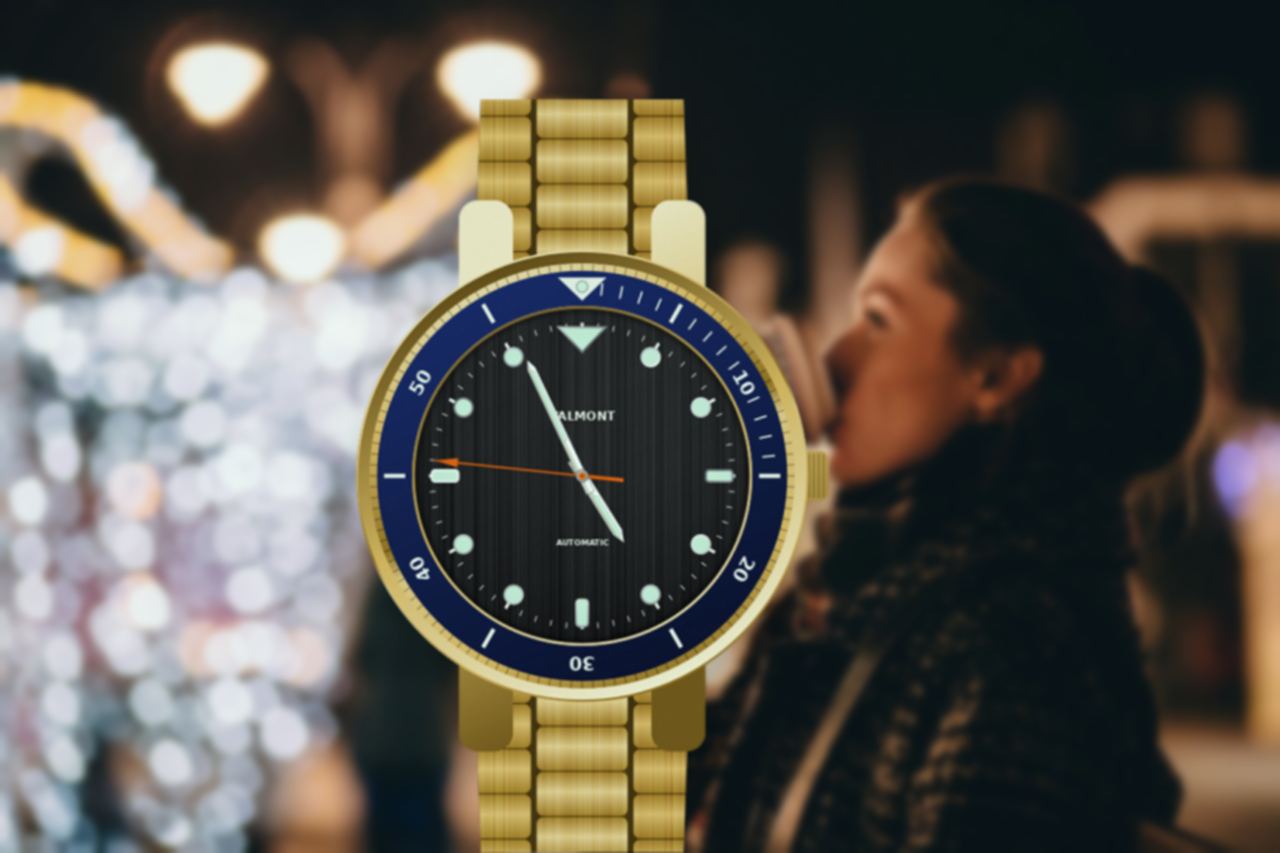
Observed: 4 h 55 min 46 s
